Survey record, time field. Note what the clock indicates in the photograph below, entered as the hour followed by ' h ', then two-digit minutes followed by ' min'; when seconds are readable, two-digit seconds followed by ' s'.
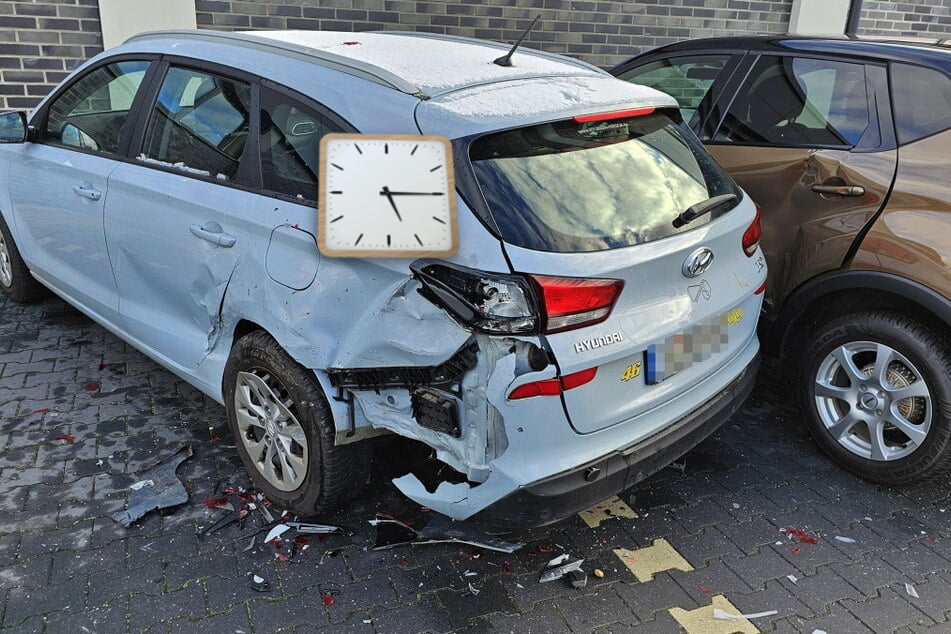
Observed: 5 h 15 min
